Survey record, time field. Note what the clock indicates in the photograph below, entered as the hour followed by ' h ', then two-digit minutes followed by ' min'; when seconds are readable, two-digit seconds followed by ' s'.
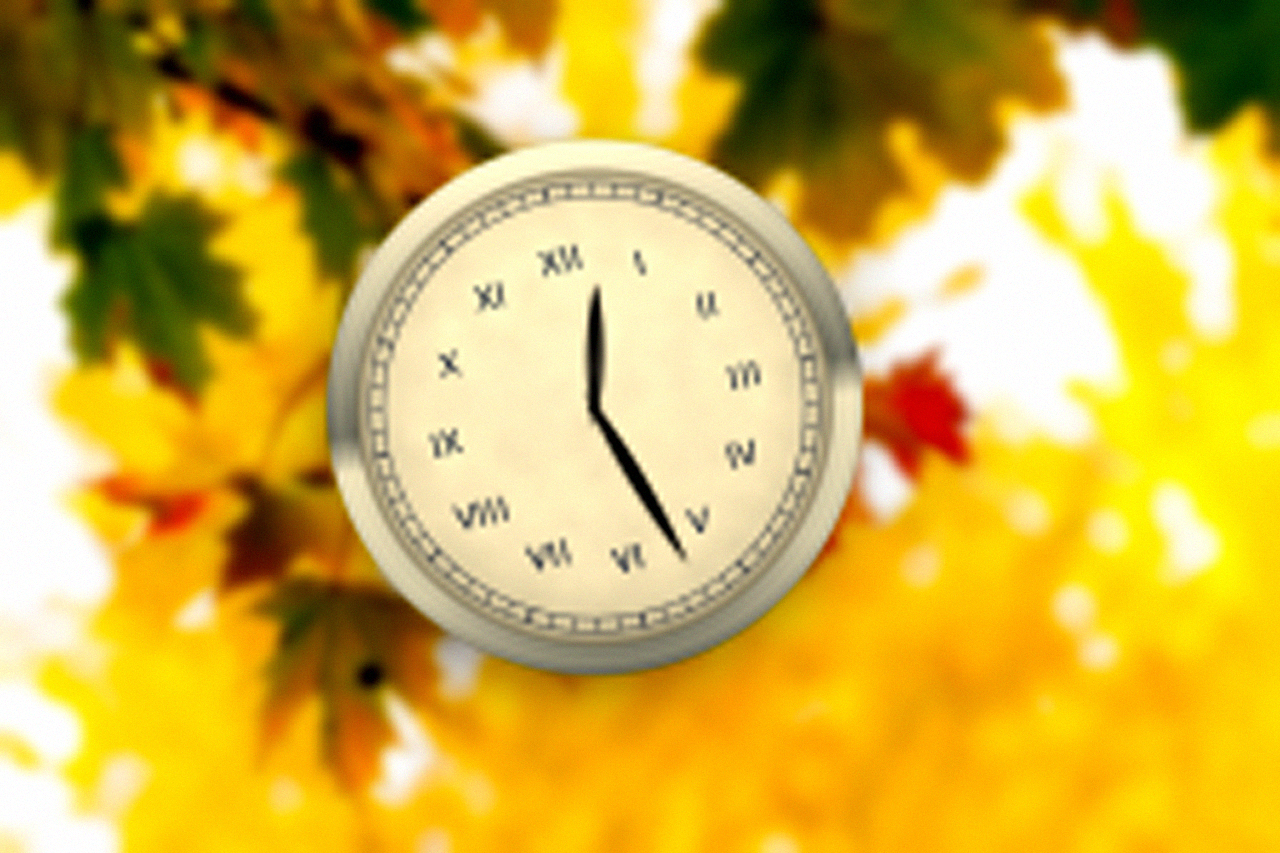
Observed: 12 h 27 min
